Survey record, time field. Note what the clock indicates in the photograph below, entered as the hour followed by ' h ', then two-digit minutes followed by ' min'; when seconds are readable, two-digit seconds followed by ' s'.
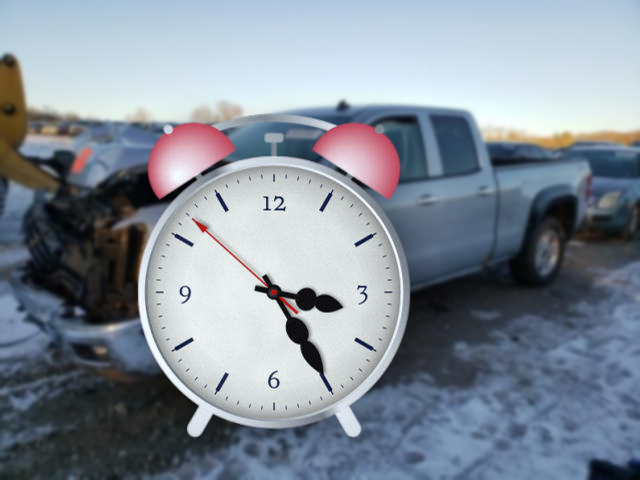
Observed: 3 h 24 min 52 s
